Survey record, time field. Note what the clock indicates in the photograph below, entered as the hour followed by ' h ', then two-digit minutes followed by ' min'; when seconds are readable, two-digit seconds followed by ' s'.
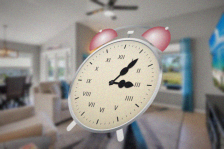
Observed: 3 h 06 min
